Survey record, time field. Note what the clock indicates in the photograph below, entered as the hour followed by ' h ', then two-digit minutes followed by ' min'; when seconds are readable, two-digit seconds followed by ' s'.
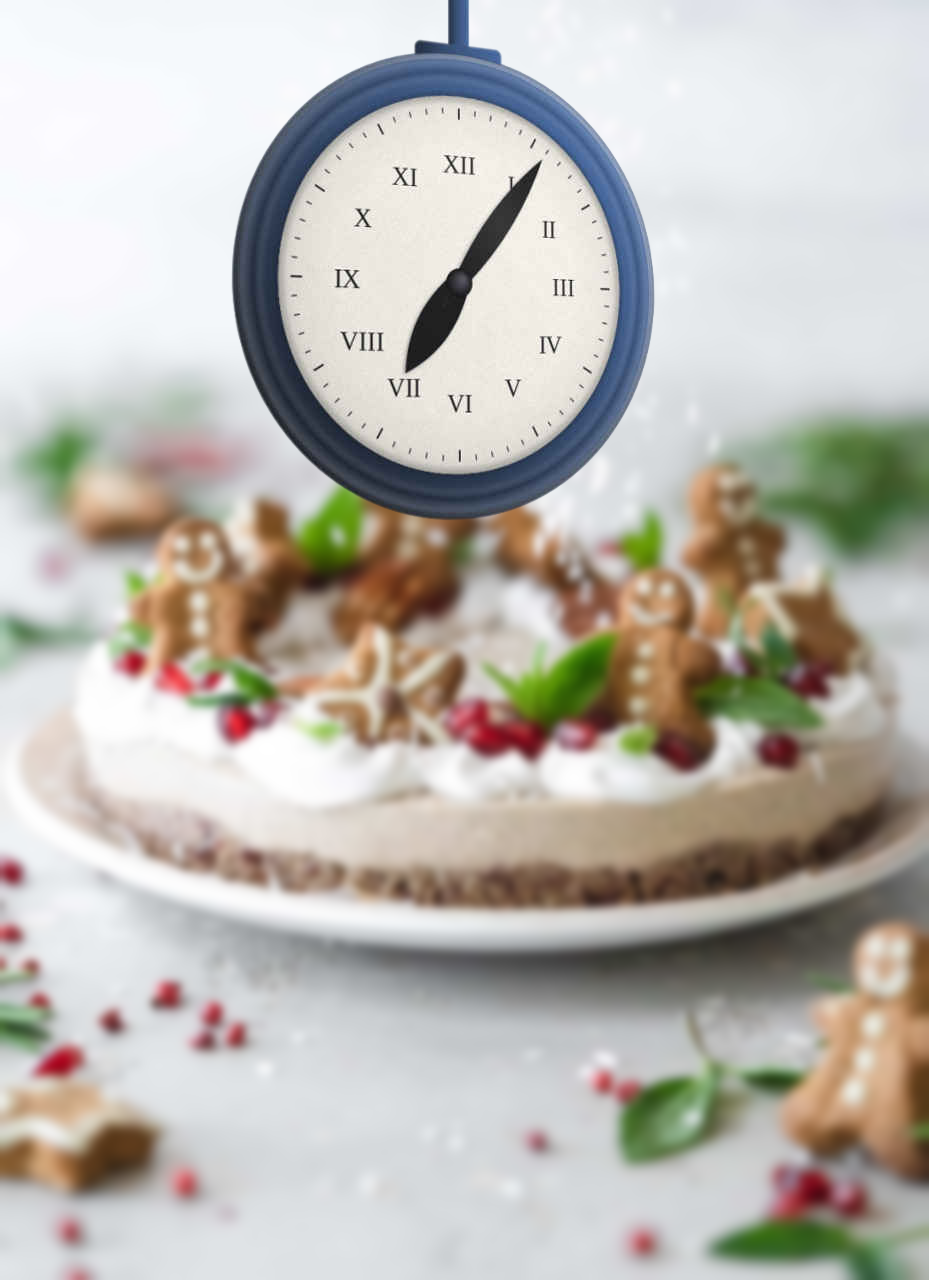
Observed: 7 h 06 min
